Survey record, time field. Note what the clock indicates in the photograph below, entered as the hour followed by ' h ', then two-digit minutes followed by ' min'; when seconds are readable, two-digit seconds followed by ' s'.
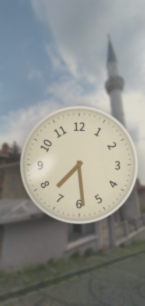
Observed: 7 h 29 min
